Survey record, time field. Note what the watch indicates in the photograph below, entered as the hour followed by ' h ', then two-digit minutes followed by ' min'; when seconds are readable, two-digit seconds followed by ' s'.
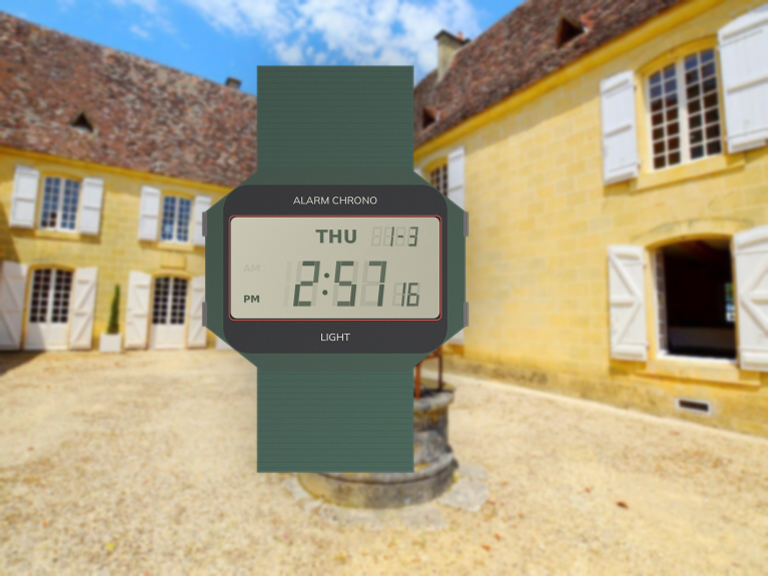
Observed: 2 h 57 min 16 s
